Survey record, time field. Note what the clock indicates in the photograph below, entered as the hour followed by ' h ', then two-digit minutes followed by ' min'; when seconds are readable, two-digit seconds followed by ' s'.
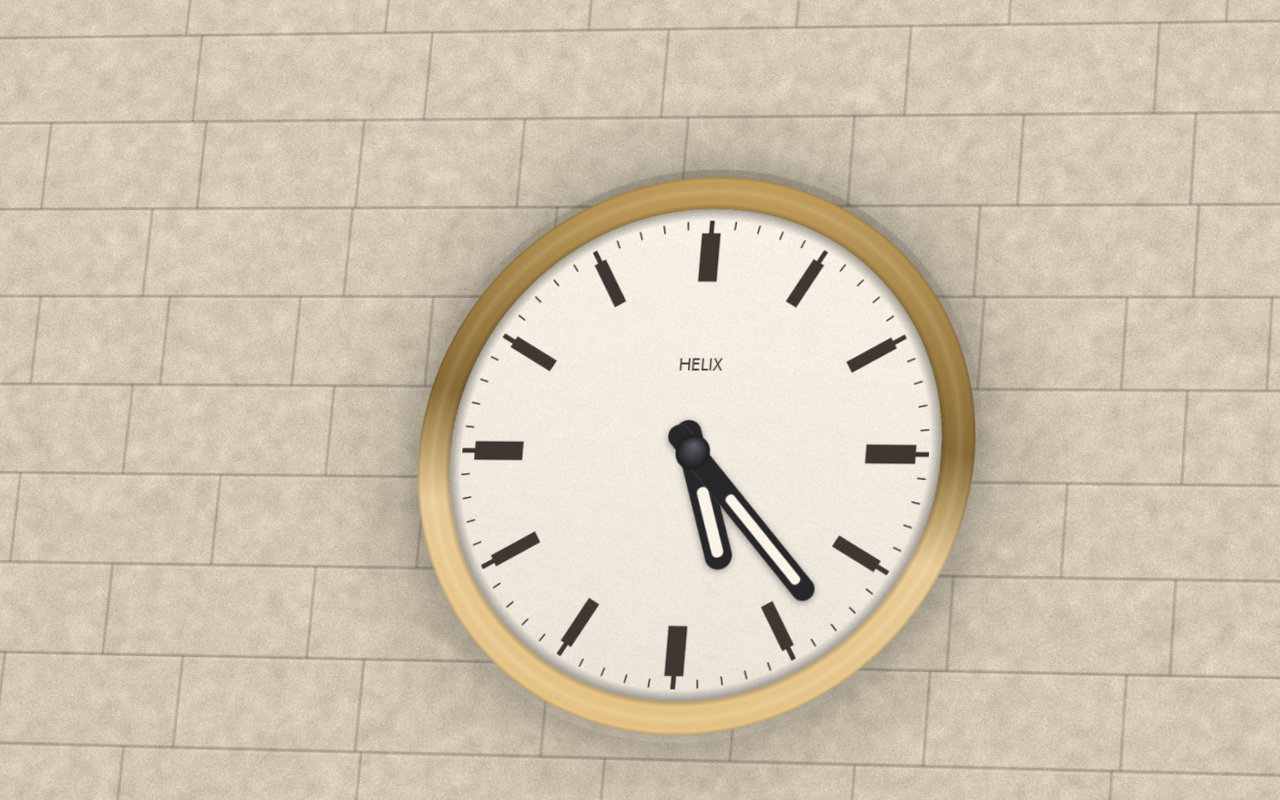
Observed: 5 h 23 min
